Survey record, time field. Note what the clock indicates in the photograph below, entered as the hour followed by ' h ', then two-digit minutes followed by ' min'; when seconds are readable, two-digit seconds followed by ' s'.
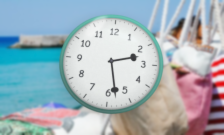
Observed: 2 h 28 min
